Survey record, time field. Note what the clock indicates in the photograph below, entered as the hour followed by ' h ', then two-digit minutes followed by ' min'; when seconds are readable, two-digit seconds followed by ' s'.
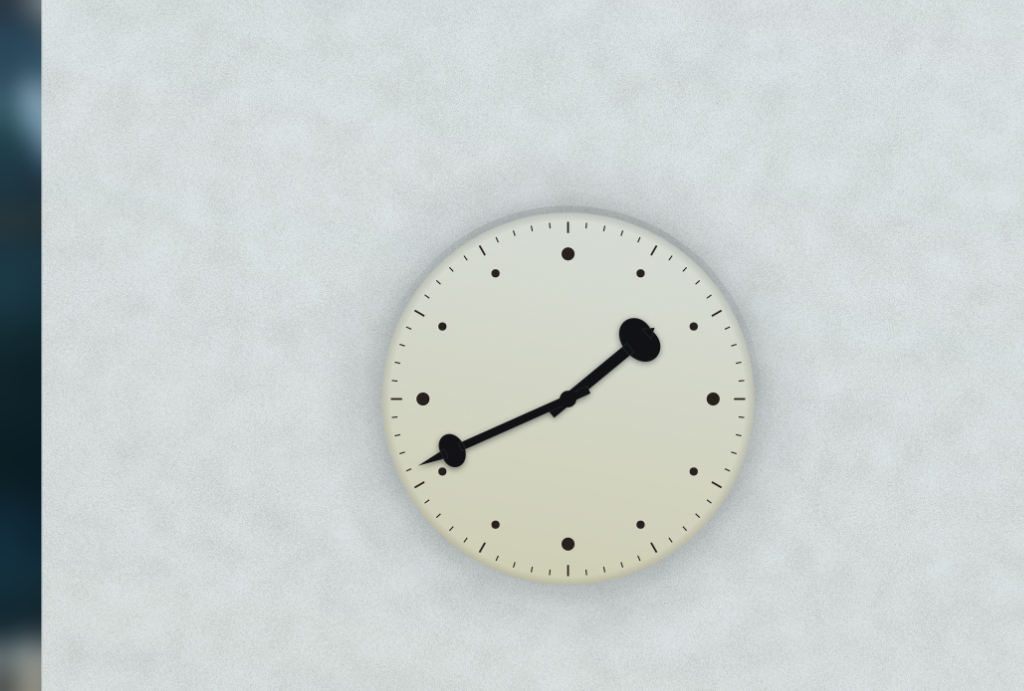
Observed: 1 h 41 min
